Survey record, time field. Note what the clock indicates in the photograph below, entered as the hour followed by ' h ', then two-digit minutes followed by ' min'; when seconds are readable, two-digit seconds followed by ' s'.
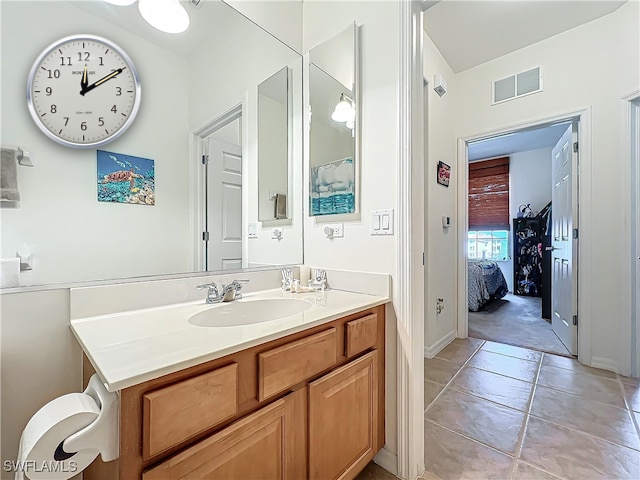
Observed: 12 h 10 min
